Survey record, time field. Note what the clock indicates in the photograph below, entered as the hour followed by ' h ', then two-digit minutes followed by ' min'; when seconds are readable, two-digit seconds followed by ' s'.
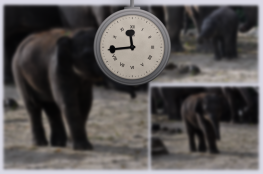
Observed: 11 h 44 min
